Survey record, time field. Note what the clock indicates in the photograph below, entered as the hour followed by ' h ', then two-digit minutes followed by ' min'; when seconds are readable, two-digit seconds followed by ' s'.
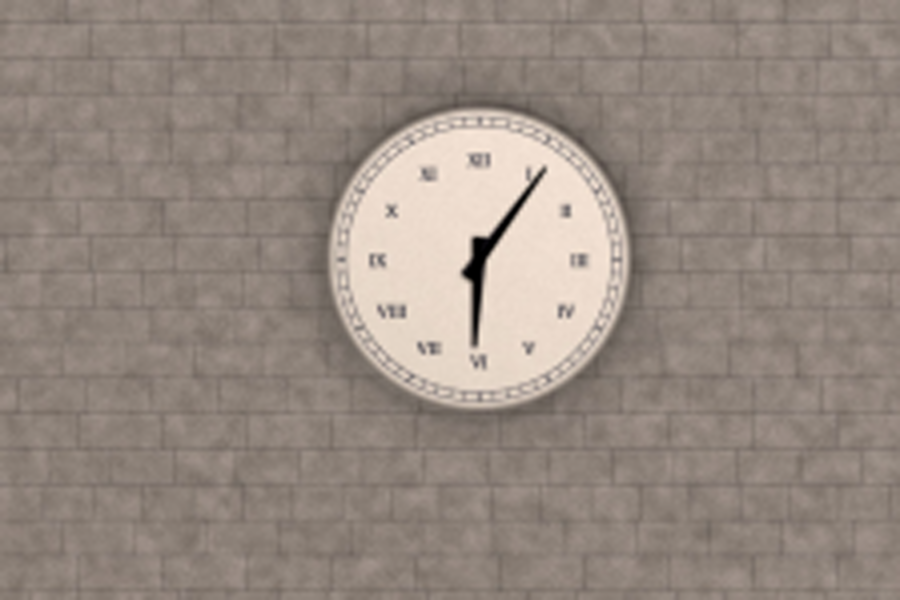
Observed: 6 h 06 min
